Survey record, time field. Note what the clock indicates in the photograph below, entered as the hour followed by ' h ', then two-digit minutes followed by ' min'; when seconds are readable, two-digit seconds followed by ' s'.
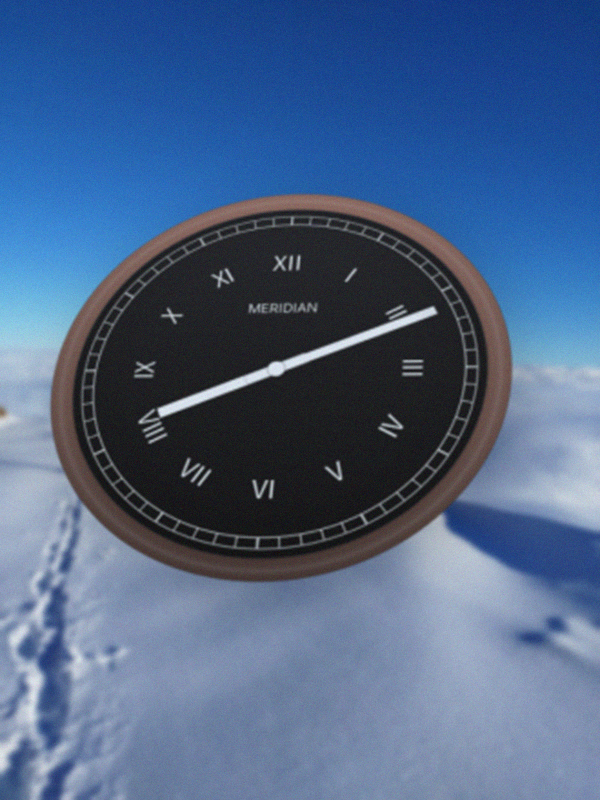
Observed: 8 h 11 min
